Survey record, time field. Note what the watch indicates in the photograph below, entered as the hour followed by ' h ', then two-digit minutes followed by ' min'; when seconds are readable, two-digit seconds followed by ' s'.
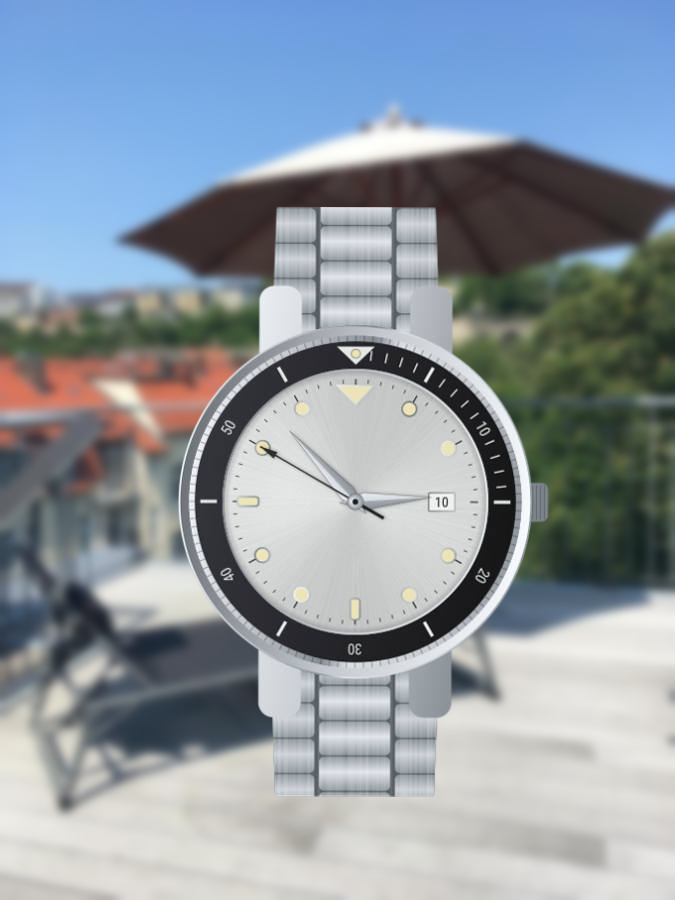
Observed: 2 h 52 min 50 s
